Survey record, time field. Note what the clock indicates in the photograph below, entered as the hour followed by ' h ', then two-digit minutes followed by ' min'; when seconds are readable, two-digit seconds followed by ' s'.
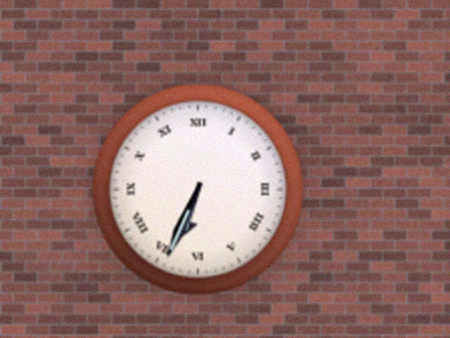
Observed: 6 h 34 min
